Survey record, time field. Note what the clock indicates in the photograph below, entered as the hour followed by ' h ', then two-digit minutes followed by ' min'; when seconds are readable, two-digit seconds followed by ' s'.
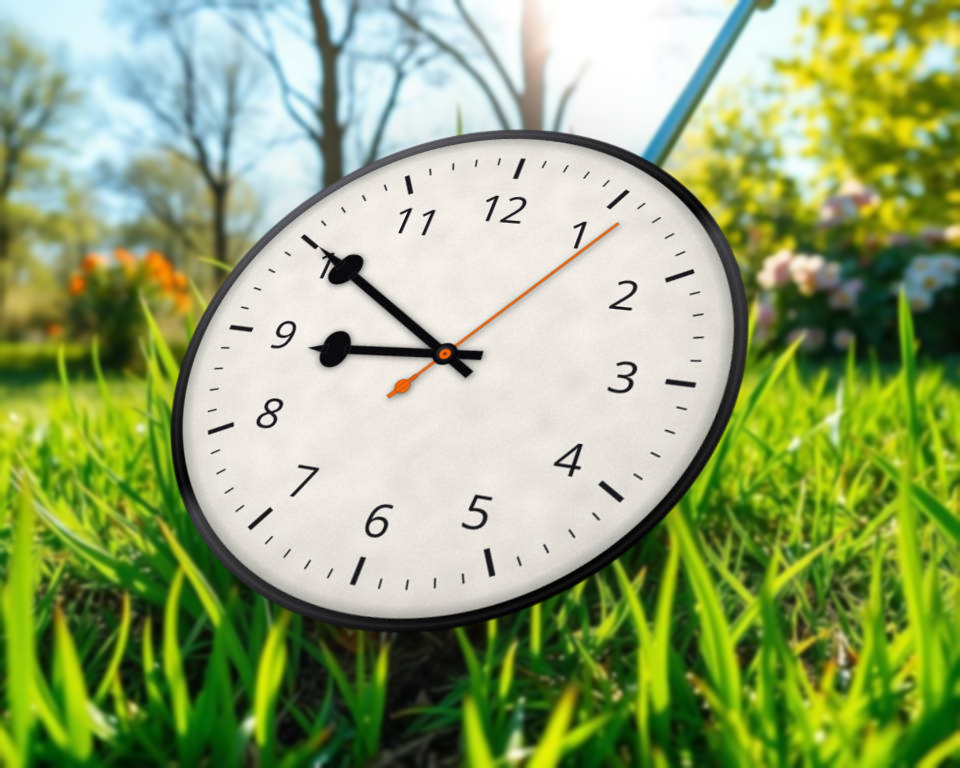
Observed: 8 h 50 min 06 s
